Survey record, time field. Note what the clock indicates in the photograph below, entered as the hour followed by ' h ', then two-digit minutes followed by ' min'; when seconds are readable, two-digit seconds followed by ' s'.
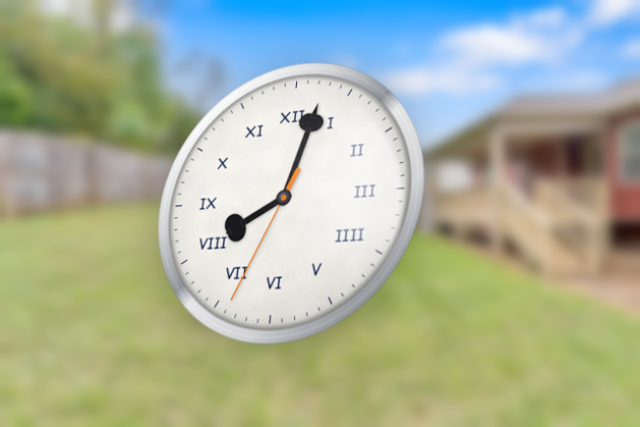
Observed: 8 h 02 min 34 s
